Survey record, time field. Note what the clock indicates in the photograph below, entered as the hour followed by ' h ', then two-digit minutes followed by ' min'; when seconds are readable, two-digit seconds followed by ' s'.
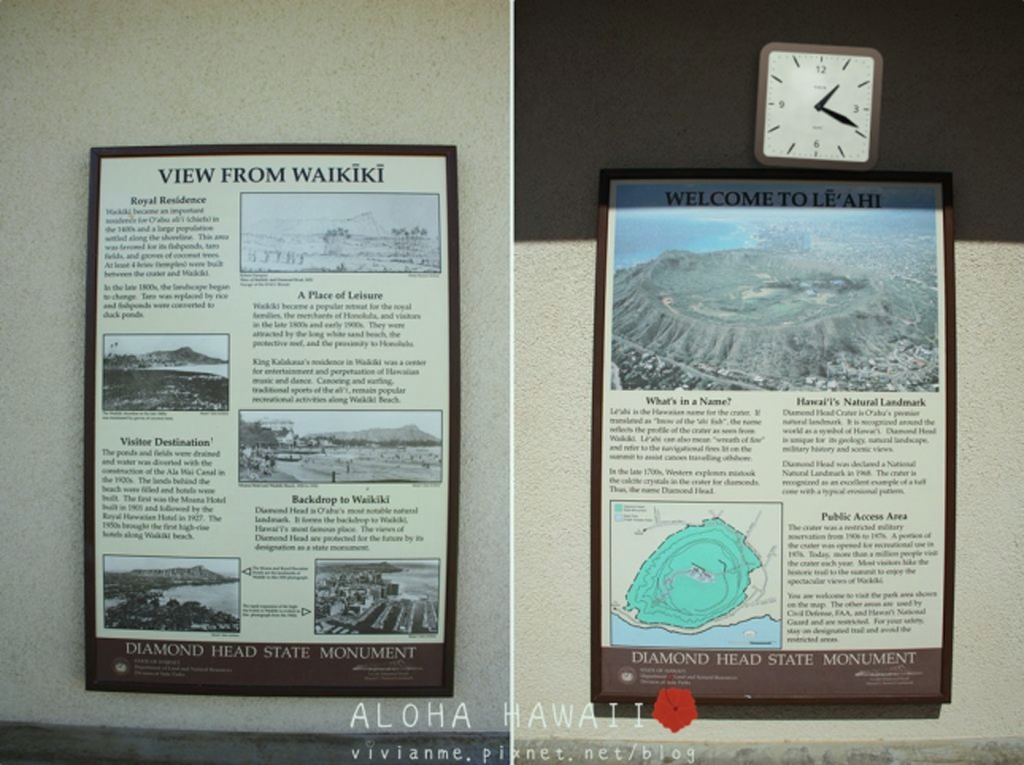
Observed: 1 h 19 min
